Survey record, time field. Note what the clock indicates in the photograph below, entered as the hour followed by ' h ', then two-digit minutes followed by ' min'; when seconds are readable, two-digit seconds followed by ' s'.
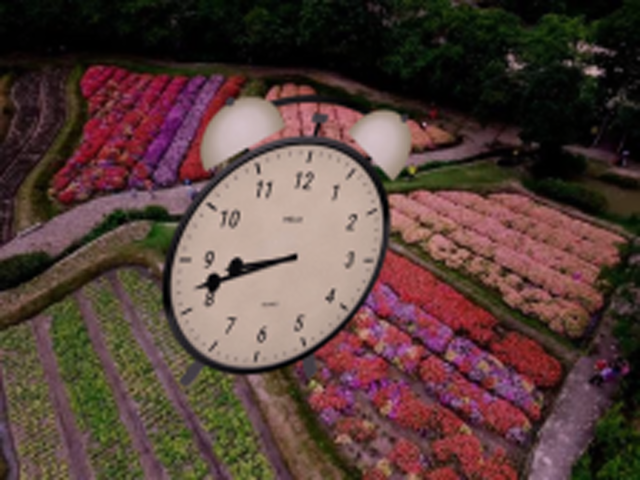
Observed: 8 h 42 min
